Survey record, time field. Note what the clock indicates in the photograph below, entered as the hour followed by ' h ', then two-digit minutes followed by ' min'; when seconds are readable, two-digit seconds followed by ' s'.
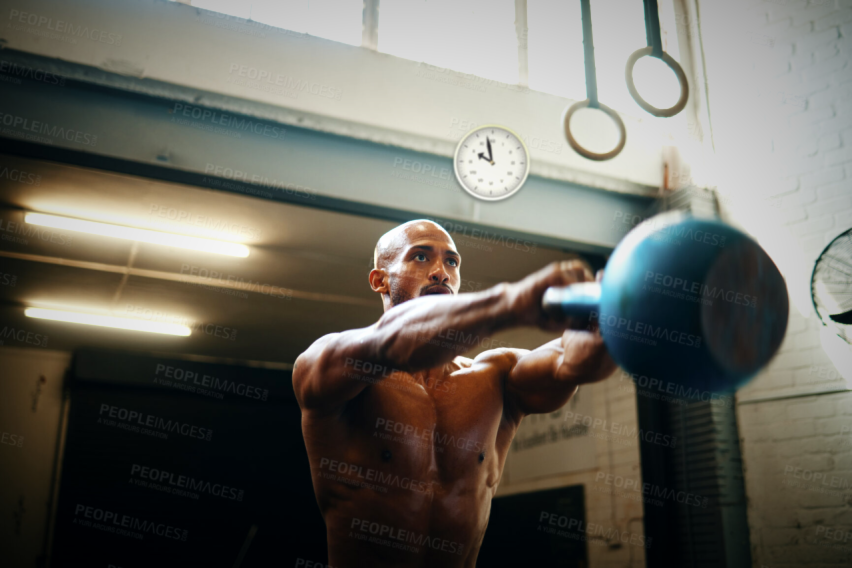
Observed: 9 h 58 min
